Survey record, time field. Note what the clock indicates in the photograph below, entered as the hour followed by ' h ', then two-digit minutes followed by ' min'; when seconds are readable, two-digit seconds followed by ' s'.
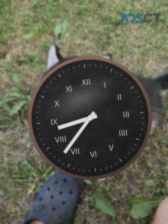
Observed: 8 h 37 min
